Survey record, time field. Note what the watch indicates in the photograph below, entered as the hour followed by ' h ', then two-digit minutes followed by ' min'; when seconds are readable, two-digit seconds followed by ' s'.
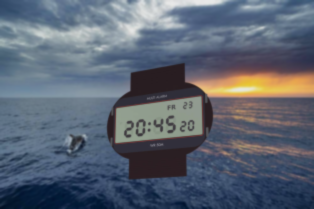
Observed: 20 h 45 min 20 s
